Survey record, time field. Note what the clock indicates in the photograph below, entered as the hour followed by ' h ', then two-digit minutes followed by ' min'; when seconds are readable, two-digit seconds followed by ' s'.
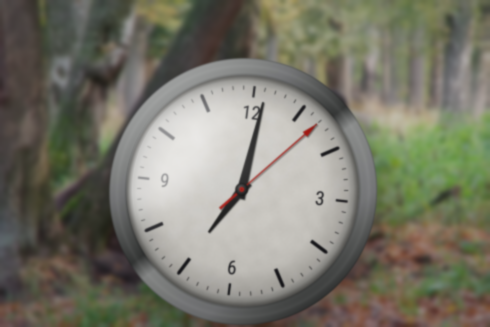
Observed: 7 h 01 min 07 s
